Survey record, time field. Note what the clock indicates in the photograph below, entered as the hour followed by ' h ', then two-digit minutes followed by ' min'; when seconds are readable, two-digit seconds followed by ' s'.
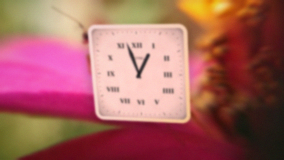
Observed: 12 h 57 min
